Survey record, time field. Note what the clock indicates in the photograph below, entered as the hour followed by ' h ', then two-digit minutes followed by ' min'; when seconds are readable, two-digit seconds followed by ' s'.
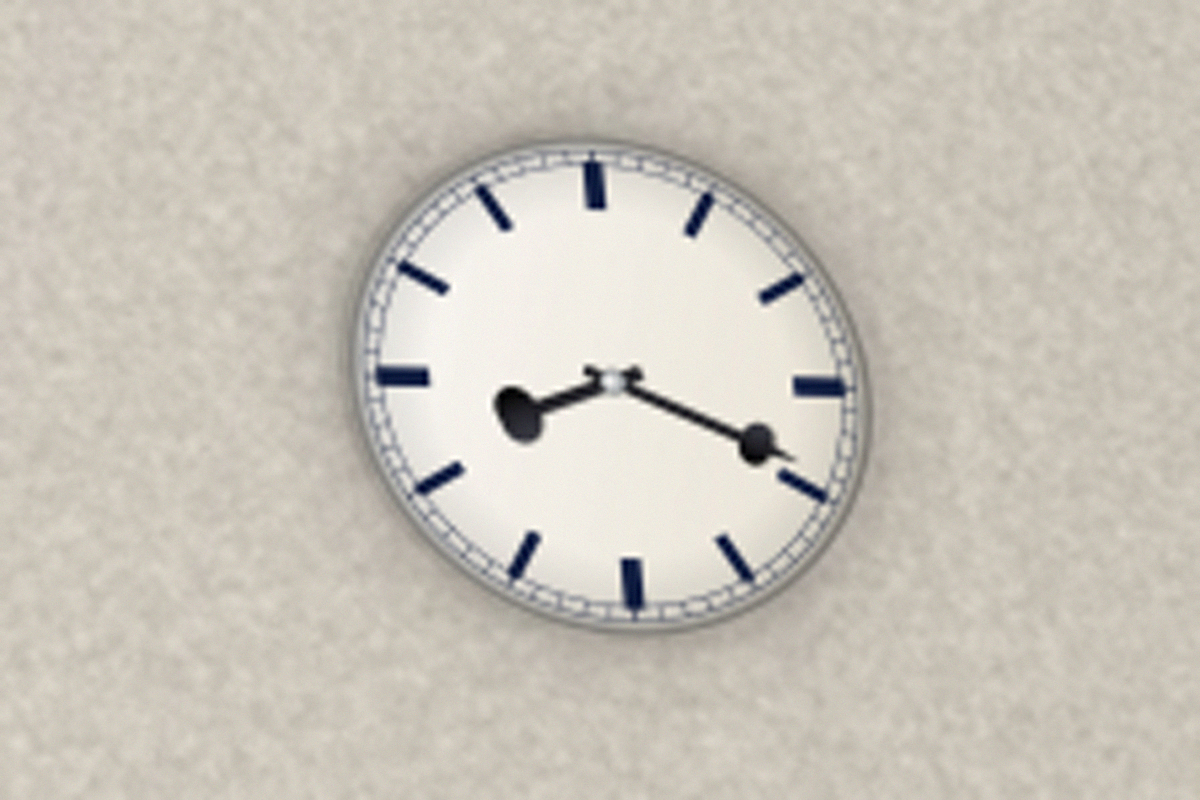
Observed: 8 h 19 min
